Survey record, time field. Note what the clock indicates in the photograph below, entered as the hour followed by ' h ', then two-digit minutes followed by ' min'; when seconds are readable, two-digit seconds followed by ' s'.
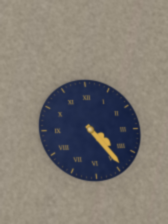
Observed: 4 h 24 min
